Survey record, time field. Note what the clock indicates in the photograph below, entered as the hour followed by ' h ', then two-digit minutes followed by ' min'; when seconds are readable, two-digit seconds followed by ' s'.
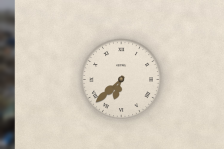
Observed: 6 h 38 min
